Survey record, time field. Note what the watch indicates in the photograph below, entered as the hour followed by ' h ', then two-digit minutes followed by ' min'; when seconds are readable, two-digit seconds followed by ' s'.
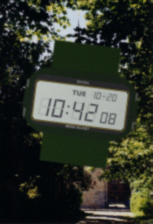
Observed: 10 h 42 min 08 s
